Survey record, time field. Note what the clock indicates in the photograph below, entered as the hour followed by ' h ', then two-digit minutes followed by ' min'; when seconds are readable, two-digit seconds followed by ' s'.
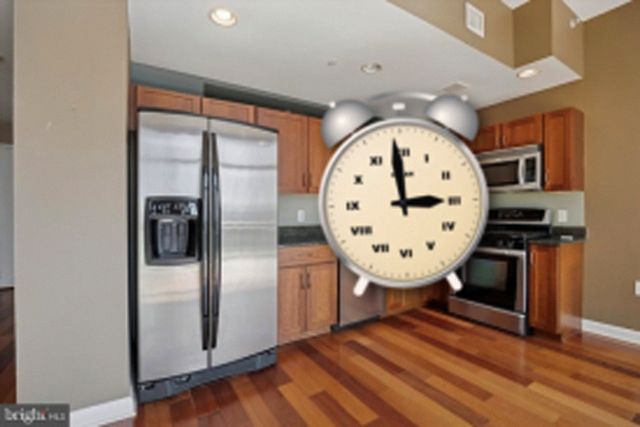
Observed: 2 h 59 min
